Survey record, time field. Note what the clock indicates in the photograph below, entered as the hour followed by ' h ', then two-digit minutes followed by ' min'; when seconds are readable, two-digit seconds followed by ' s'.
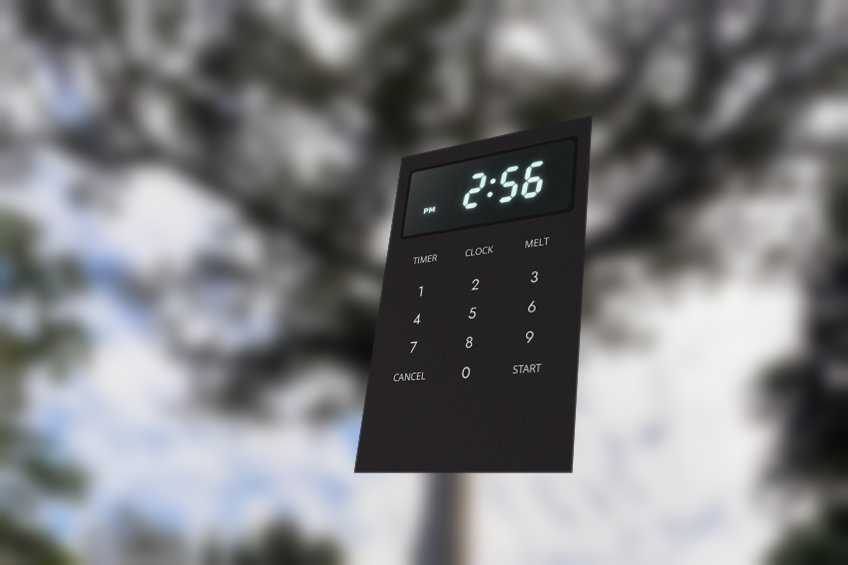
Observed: 2 h 56 min
